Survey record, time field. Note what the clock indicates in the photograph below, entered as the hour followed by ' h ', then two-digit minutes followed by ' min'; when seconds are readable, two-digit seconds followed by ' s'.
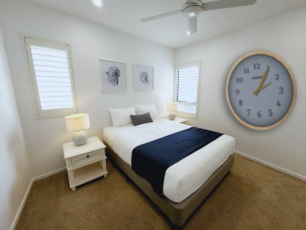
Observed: 2 h 05 min
